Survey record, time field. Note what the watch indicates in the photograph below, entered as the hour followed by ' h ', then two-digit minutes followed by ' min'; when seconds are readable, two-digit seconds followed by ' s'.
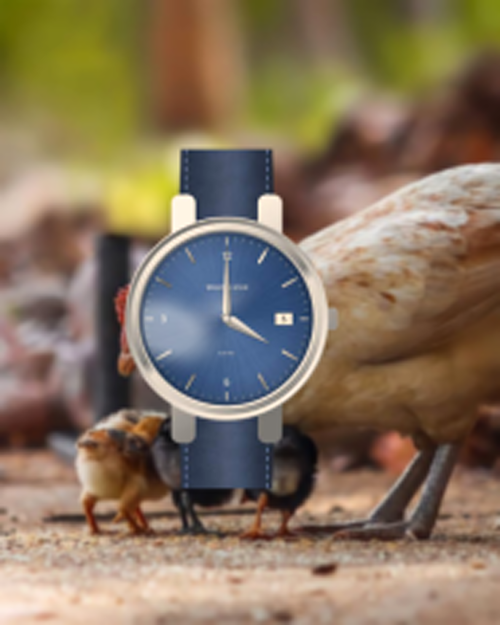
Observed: 4 h 00 min
